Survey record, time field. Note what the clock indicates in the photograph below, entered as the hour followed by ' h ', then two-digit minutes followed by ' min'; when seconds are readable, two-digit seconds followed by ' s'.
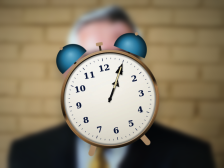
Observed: 1 h 05 min
